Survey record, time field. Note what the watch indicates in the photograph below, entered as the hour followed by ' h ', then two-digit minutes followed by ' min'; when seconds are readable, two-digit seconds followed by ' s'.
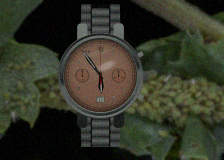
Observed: 5 h 54 min
